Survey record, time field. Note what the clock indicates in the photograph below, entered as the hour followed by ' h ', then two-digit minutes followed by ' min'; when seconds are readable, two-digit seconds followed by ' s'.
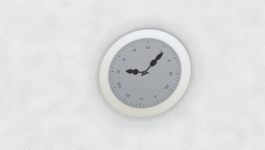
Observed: 9 h 06 min
